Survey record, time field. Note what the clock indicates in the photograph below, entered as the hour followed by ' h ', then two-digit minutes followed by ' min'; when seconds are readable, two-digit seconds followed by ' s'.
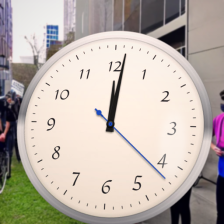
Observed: 12 h 01 min 22 s
